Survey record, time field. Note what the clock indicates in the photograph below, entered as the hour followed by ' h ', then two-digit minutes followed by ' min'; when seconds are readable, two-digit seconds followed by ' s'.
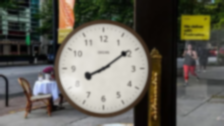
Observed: 8 h 09 min
